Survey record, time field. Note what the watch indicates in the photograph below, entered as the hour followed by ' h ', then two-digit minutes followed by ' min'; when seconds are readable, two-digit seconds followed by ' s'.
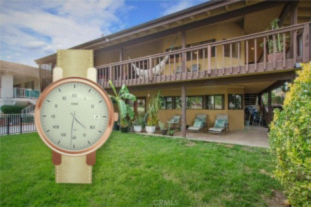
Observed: 4 h 31 min
